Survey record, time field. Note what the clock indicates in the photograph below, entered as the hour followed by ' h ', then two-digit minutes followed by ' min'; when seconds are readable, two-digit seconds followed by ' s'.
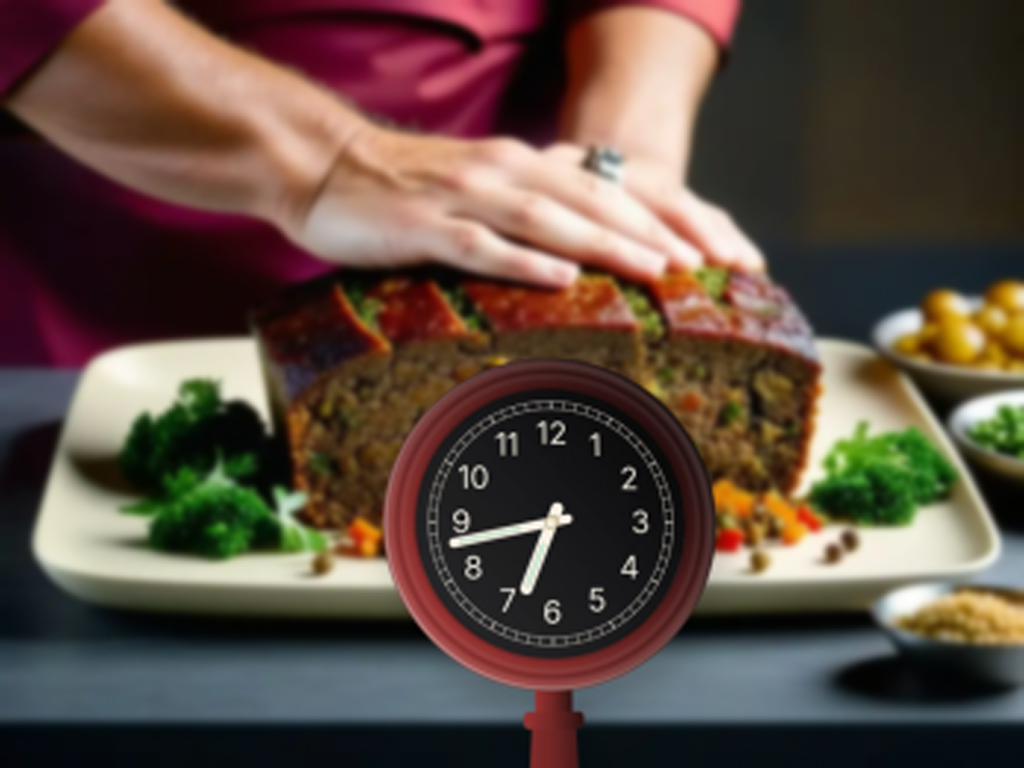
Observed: 6 h 43 min
